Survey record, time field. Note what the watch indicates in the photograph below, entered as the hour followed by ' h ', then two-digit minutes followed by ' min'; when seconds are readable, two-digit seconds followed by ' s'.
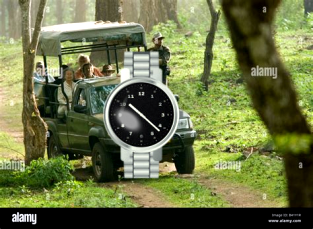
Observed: 10 h 22 min
